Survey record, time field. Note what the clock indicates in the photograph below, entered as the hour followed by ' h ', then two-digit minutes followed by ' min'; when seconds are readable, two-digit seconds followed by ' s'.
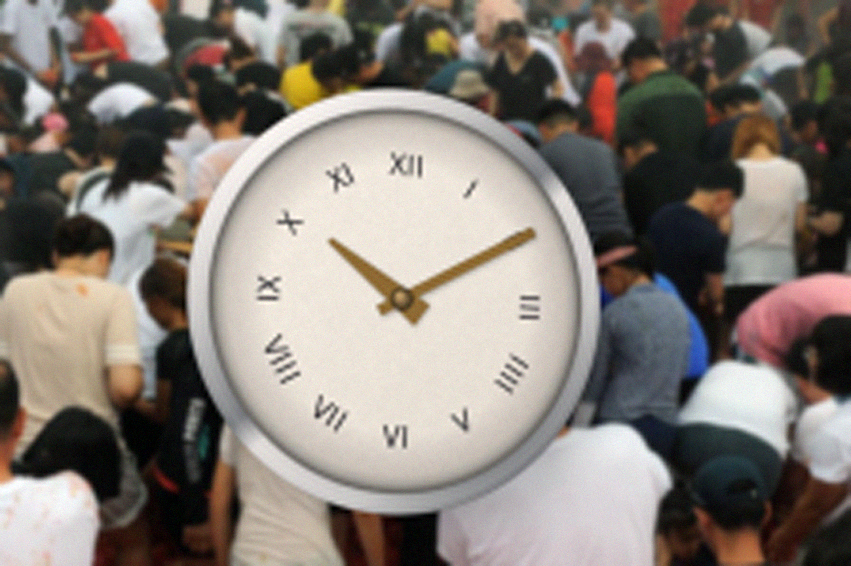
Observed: 10 h 10 min
